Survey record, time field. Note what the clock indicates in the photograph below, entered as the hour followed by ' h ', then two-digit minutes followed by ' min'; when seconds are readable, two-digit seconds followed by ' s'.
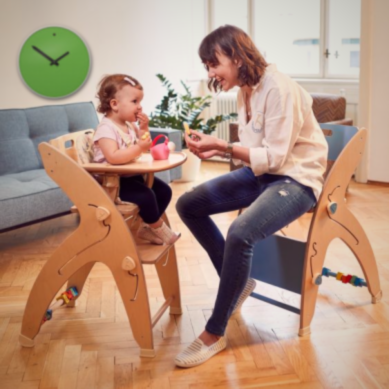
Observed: 1 h 51 min
